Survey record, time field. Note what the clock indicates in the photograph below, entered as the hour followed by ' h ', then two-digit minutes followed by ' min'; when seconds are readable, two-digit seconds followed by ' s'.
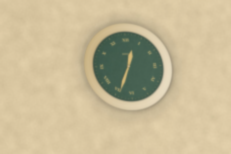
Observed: 12 h 34 min
